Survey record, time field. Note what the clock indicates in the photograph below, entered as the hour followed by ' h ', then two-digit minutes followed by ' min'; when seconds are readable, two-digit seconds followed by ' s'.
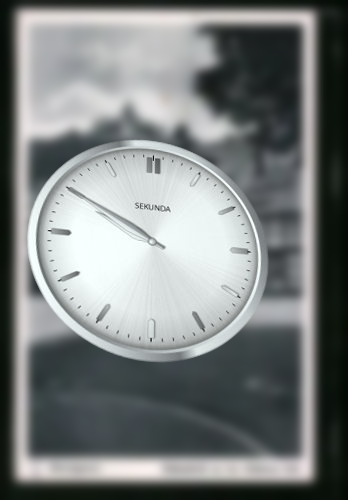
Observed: 9 h 50 min
